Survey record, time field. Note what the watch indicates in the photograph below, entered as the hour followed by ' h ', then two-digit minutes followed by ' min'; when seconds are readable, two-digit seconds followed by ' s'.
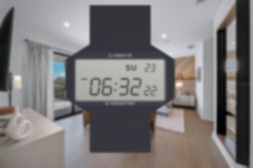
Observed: 6 h 32 min
